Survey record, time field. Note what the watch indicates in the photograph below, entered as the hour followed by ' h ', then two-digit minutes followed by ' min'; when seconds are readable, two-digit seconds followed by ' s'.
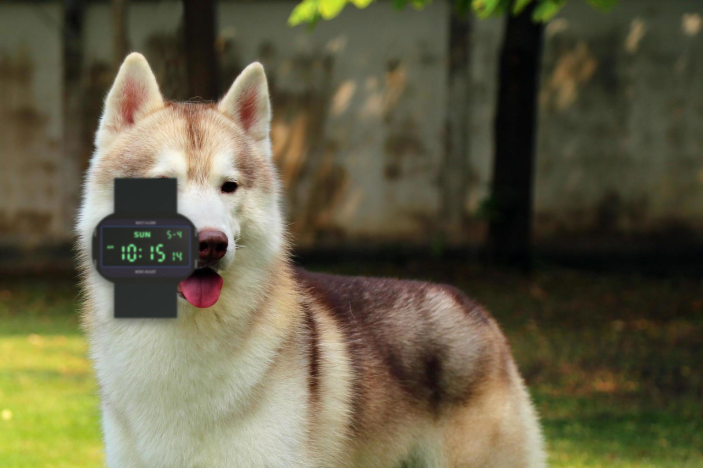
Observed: 10 h 15 min 14 s
